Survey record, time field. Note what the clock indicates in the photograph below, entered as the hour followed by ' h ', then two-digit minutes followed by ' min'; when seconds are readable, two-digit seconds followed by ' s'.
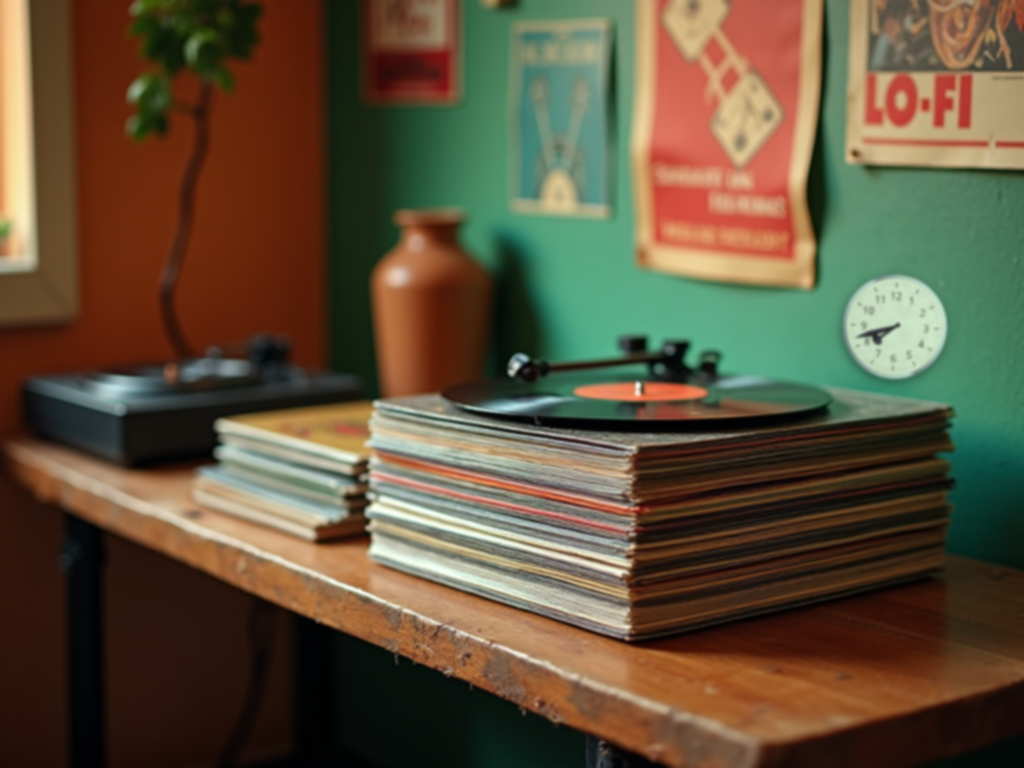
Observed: 7 h 42 min
